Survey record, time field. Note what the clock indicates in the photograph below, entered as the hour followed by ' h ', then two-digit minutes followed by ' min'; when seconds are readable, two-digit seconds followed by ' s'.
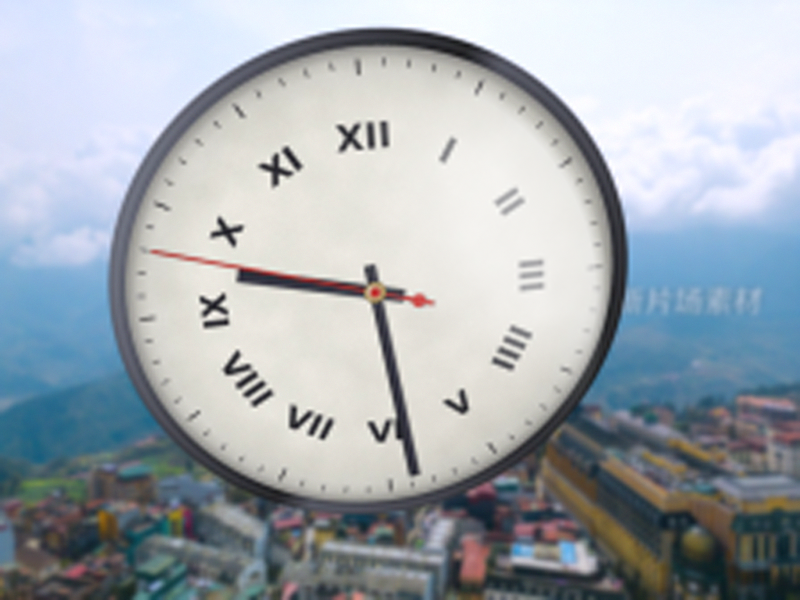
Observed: 9 h 28 min 48 s
